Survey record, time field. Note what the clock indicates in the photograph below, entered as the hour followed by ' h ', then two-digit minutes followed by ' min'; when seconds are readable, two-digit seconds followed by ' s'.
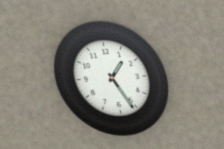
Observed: 1 h 26 min
